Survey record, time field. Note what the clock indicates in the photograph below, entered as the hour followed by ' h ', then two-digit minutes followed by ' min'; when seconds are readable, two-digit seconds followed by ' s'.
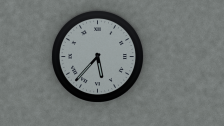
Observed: 5 h 37 min
